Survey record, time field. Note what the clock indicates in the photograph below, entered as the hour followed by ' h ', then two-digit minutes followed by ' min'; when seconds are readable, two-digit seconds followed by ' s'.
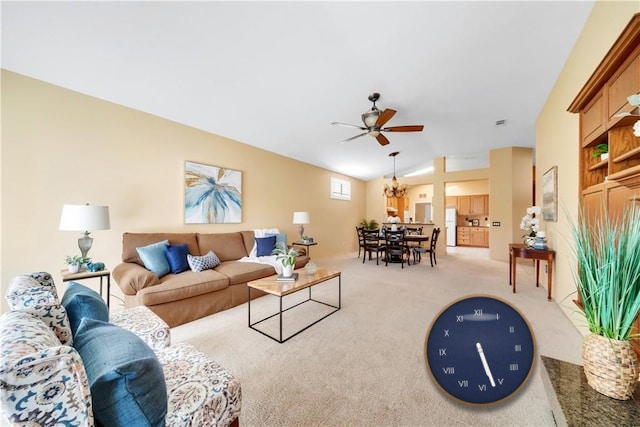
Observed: 5 h 27 min
